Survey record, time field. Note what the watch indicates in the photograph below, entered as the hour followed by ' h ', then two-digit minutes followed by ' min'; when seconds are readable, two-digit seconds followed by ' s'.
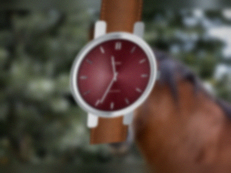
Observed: 11 h 34 min
